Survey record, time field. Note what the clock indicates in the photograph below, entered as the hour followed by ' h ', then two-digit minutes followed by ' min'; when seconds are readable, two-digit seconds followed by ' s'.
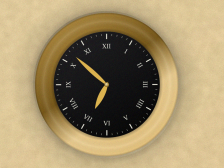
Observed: 6 h 52 min
